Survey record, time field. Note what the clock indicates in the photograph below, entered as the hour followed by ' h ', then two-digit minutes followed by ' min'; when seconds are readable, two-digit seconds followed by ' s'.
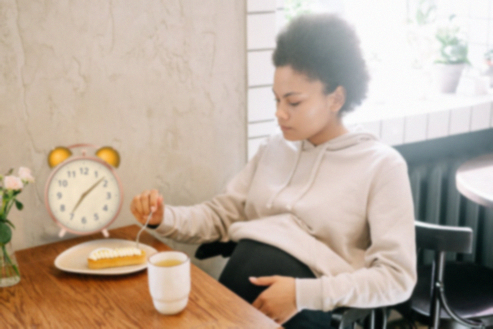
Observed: 7 h 08 min
